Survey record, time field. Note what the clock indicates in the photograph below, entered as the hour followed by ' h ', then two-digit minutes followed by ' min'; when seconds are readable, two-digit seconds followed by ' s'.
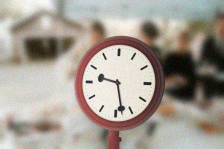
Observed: 9 h 28 min
